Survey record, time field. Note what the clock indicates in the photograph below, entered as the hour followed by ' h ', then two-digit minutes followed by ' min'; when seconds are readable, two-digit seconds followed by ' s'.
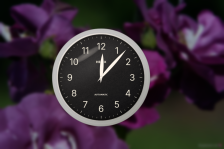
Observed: 12 h 07 min
